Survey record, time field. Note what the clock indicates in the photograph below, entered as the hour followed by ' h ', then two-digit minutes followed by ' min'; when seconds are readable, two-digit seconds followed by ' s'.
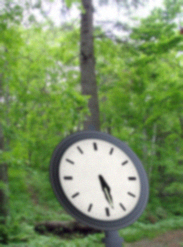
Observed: 5 h 28 min
